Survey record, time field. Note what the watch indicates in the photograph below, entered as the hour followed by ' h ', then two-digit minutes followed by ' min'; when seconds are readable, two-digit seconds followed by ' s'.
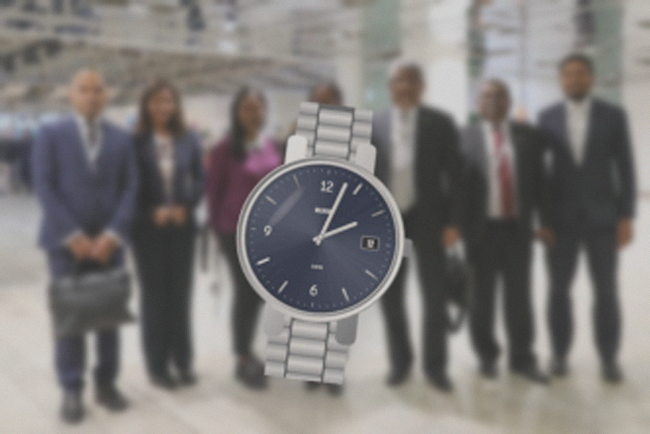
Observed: 2 h 03 min
